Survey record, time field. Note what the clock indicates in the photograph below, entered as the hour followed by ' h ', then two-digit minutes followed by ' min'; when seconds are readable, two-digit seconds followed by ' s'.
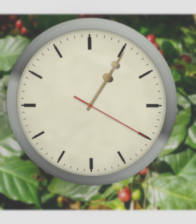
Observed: 1 h 05 min 20 s
